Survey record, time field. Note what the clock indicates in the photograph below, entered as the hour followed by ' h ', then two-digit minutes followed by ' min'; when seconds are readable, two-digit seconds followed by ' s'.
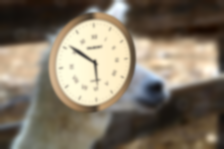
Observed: 5 h 51 min
